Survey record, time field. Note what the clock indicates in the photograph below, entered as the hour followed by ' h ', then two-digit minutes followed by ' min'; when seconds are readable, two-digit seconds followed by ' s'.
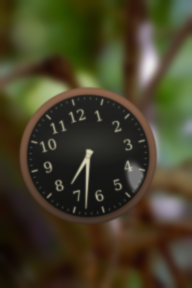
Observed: 7 h 33 min
